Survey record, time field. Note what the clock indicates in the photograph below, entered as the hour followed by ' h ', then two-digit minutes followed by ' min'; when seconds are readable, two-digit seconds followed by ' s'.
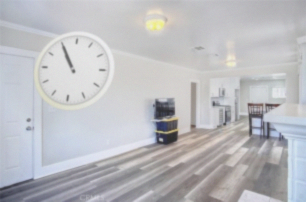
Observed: 10 h 55 min
